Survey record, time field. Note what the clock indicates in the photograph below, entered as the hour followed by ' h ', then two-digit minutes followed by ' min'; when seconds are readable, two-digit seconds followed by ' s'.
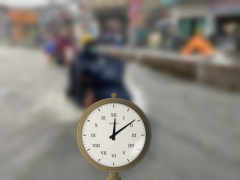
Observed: 12 h 09 min
